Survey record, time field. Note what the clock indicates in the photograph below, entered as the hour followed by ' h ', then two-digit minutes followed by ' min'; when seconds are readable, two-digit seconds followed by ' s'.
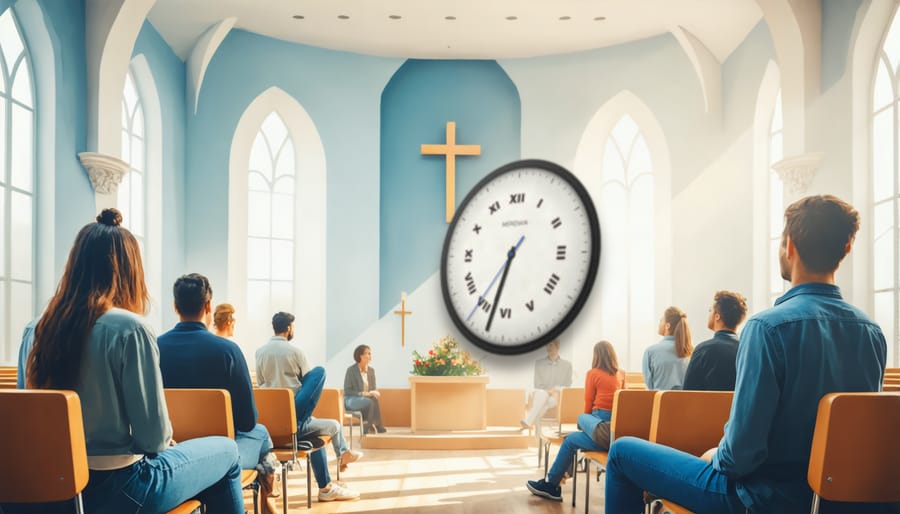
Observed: 6 h 32 min 36 s
